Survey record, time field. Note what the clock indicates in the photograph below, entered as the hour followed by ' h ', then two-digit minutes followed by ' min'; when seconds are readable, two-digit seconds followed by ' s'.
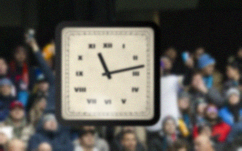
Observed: 11 h 13 min
